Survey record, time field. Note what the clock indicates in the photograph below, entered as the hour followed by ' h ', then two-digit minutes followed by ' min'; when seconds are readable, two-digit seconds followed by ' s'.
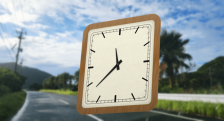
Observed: 11 h 38 min
